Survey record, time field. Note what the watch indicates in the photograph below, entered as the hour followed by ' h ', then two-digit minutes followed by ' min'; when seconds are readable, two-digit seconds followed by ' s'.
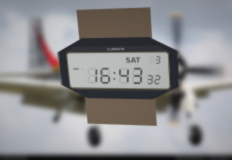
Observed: 16 h 43 min 32 s
